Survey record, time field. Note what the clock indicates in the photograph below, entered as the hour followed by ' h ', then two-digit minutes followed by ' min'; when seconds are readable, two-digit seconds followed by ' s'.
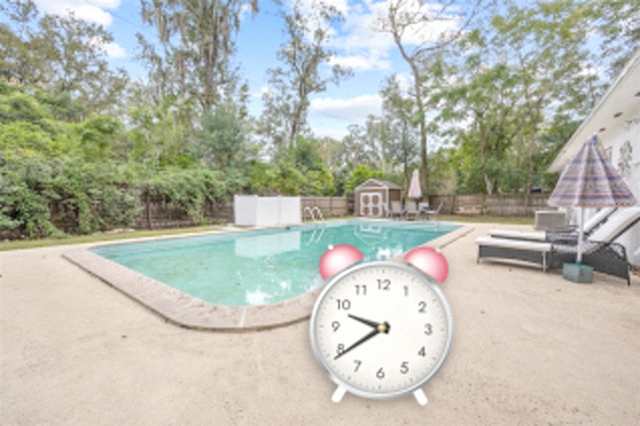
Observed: 9 h 39 min
